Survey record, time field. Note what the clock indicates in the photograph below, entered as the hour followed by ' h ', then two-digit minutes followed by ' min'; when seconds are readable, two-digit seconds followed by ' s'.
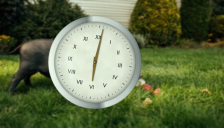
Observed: 6 h 01 min
